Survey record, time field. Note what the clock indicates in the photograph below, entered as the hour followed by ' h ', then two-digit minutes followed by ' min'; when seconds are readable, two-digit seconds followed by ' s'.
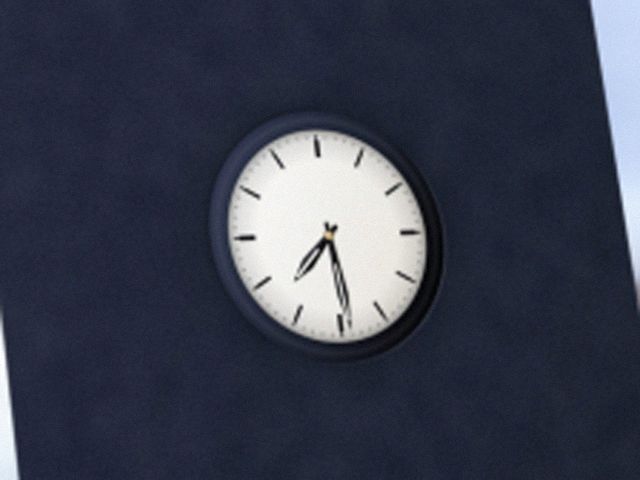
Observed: 7 h 29 min
